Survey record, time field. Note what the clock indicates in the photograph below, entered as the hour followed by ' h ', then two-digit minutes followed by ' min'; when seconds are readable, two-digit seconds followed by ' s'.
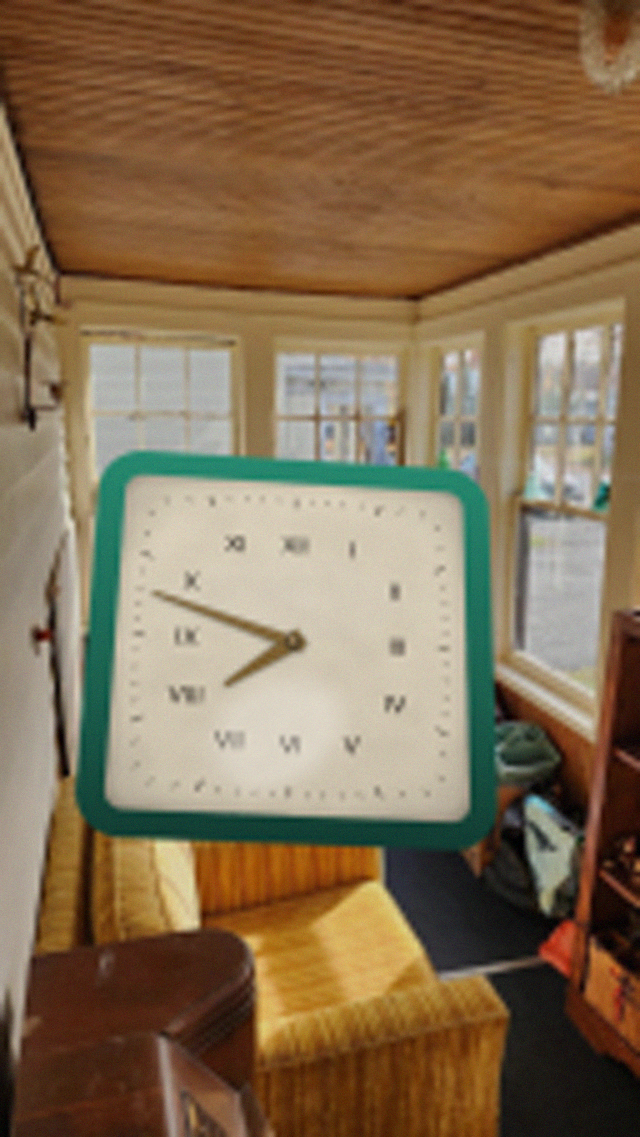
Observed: 7 h 48 min
